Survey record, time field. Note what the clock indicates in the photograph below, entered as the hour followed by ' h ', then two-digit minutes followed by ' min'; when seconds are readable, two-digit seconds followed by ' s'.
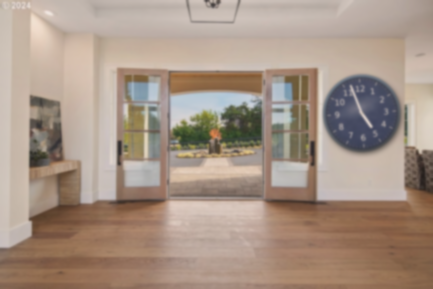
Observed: 4 h 57 min
